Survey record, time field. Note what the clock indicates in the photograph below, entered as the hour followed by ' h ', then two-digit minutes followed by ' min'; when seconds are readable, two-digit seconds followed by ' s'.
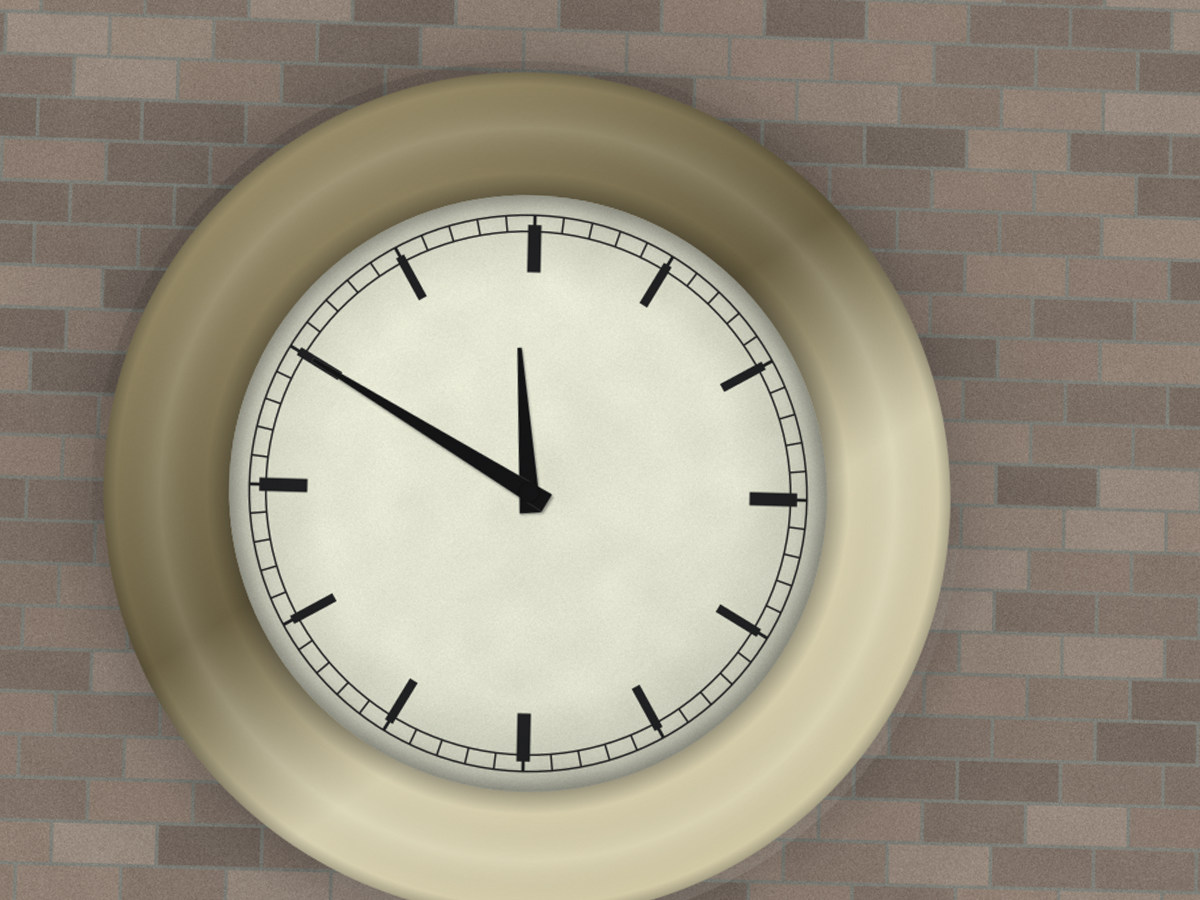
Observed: 11 h 50 min
